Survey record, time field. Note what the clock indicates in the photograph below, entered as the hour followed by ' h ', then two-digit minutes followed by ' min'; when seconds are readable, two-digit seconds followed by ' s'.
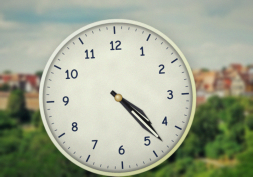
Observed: 4 h 23 min
